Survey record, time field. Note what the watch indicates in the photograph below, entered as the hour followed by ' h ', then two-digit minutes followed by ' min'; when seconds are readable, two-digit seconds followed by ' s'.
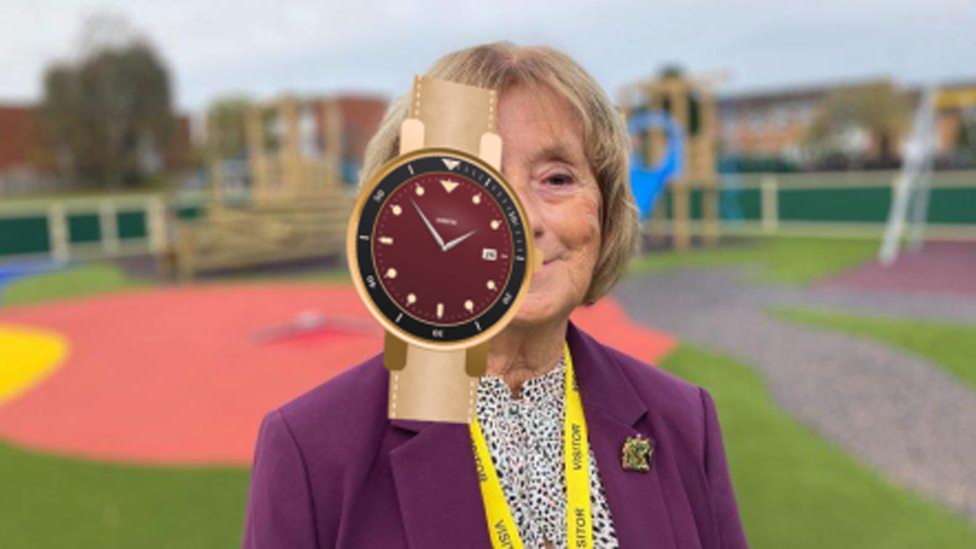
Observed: 1 h 53 min
